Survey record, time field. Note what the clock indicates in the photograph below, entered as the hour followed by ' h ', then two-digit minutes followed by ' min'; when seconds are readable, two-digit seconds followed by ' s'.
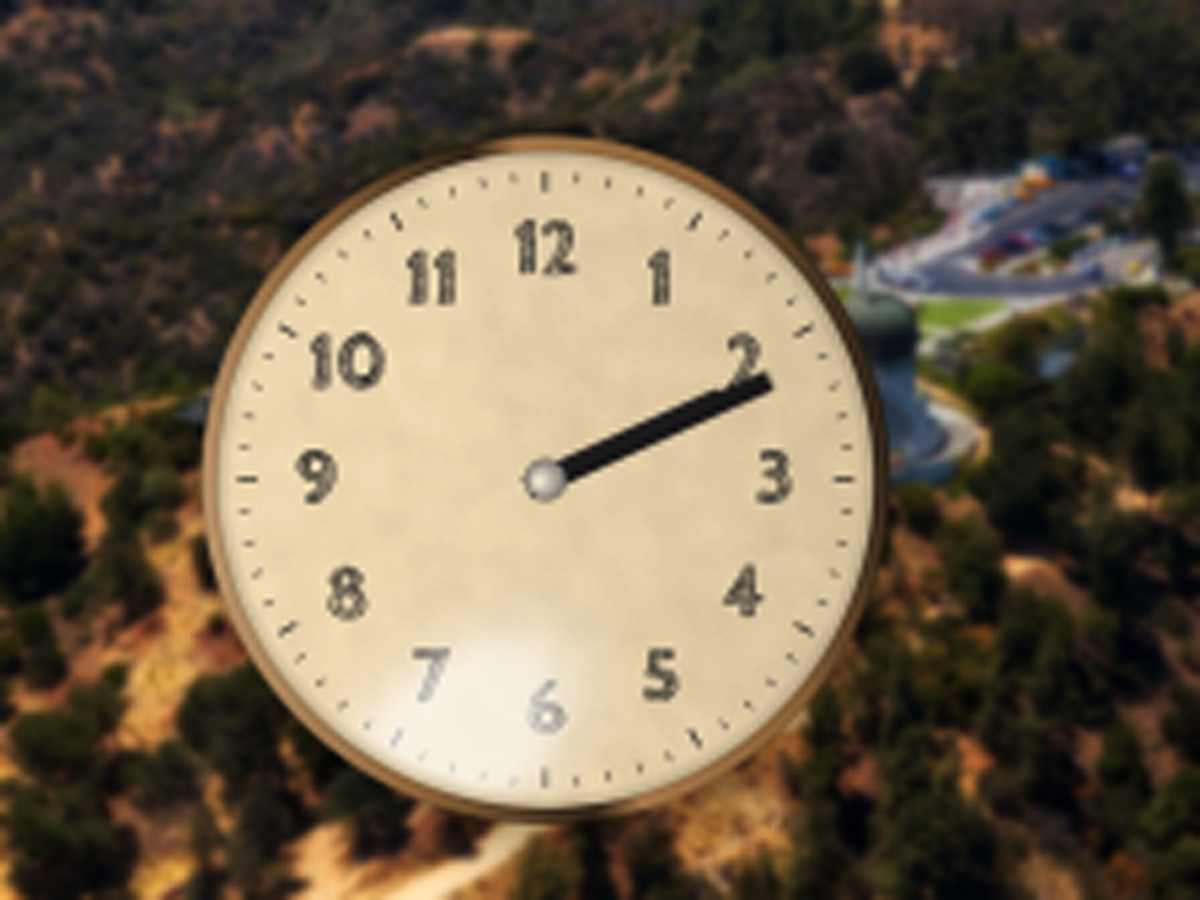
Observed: 2 h 11 min
